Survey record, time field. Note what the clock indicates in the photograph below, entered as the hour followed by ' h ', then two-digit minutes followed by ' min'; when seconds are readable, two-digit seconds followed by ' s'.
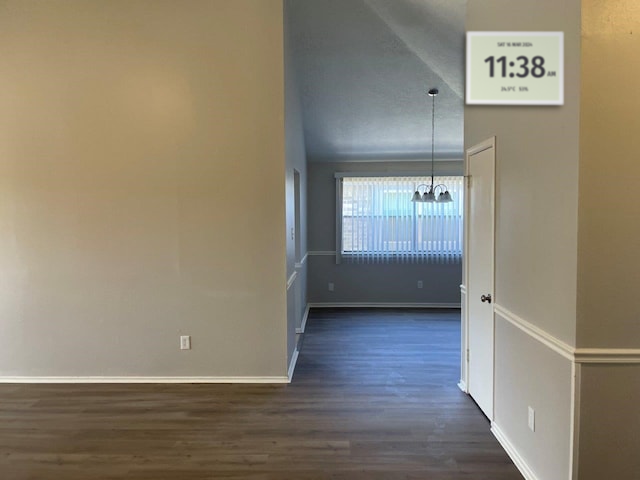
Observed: 11 h 38 min
